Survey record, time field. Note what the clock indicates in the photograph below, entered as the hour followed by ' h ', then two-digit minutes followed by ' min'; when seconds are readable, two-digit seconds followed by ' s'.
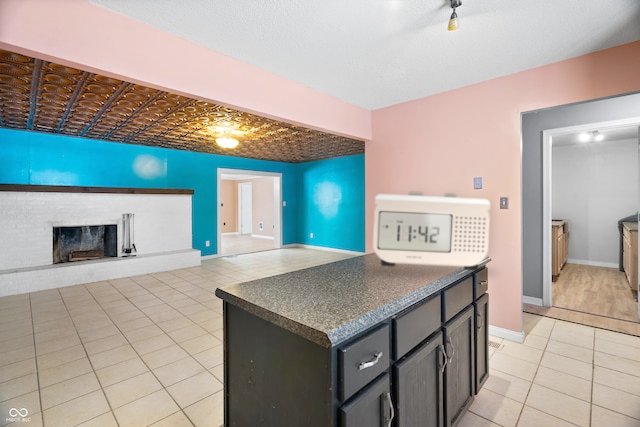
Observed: 11 h 42 min
